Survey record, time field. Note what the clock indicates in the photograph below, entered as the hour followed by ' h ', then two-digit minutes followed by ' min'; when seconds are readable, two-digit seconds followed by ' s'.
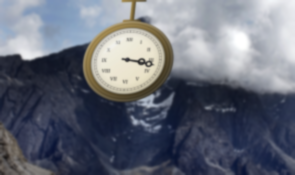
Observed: 3 h 17 min
